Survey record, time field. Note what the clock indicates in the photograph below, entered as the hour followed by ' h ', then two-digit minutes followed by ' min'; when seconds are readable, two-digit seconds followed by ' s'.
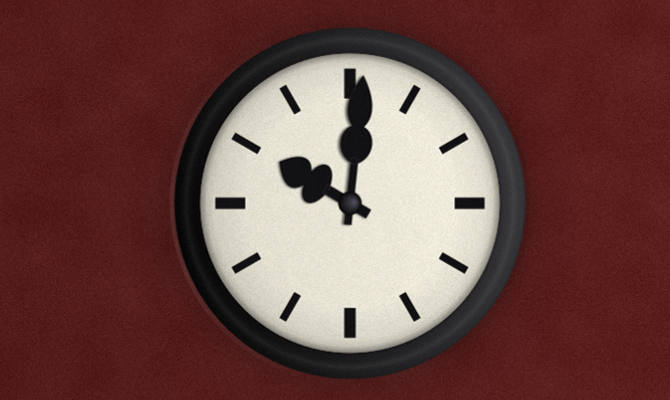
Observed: 10 h 01 min
